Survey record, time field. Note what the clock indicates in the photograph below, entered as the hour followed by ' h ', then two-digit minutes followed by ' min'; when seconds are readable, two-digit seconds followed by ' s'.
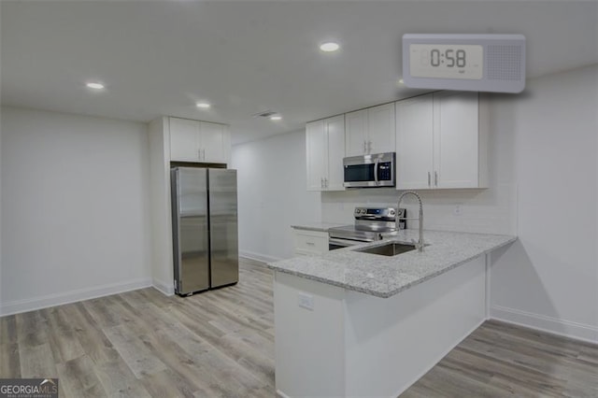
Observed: 0 h 58 min
